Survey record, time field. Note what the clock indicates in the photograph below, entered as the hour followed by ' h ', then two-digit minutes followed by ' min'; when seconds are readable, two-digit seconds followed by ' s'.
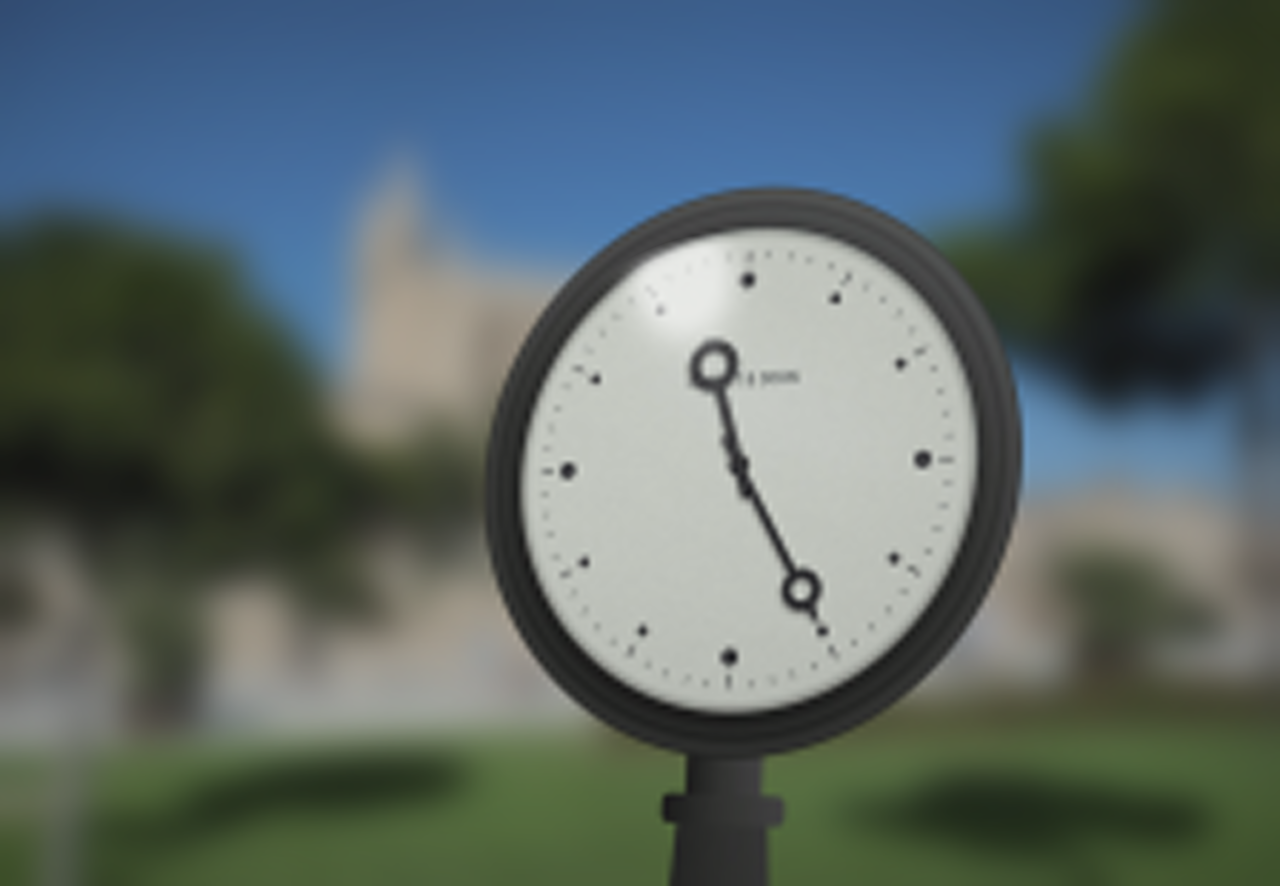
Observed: 11 h 25 min
